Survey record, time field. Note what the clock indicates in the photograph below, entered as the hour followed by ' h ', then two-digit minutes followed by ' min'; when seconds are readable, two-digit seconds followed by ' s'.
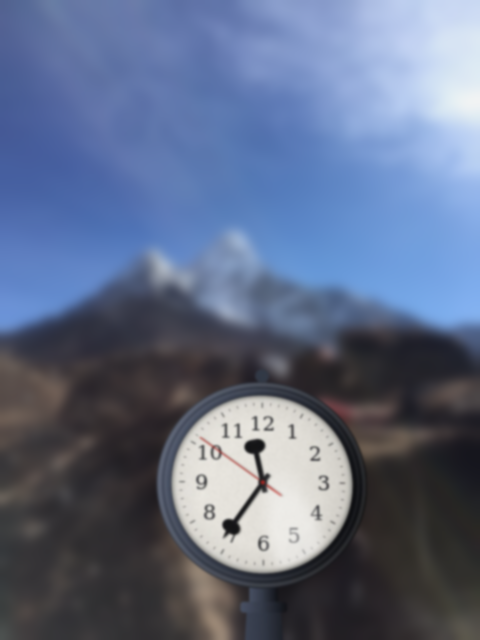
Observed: 11 h 35 min 51 s
